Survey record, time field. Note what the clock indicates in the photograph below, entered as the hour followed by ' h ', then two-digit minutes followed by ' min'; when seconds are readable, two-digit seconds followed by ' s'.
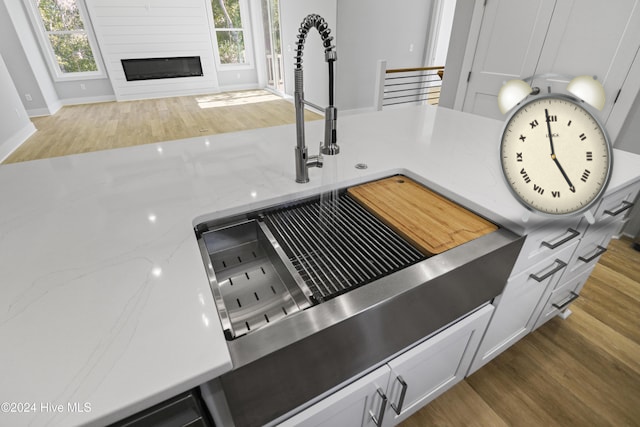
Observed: 4 h 59 min
